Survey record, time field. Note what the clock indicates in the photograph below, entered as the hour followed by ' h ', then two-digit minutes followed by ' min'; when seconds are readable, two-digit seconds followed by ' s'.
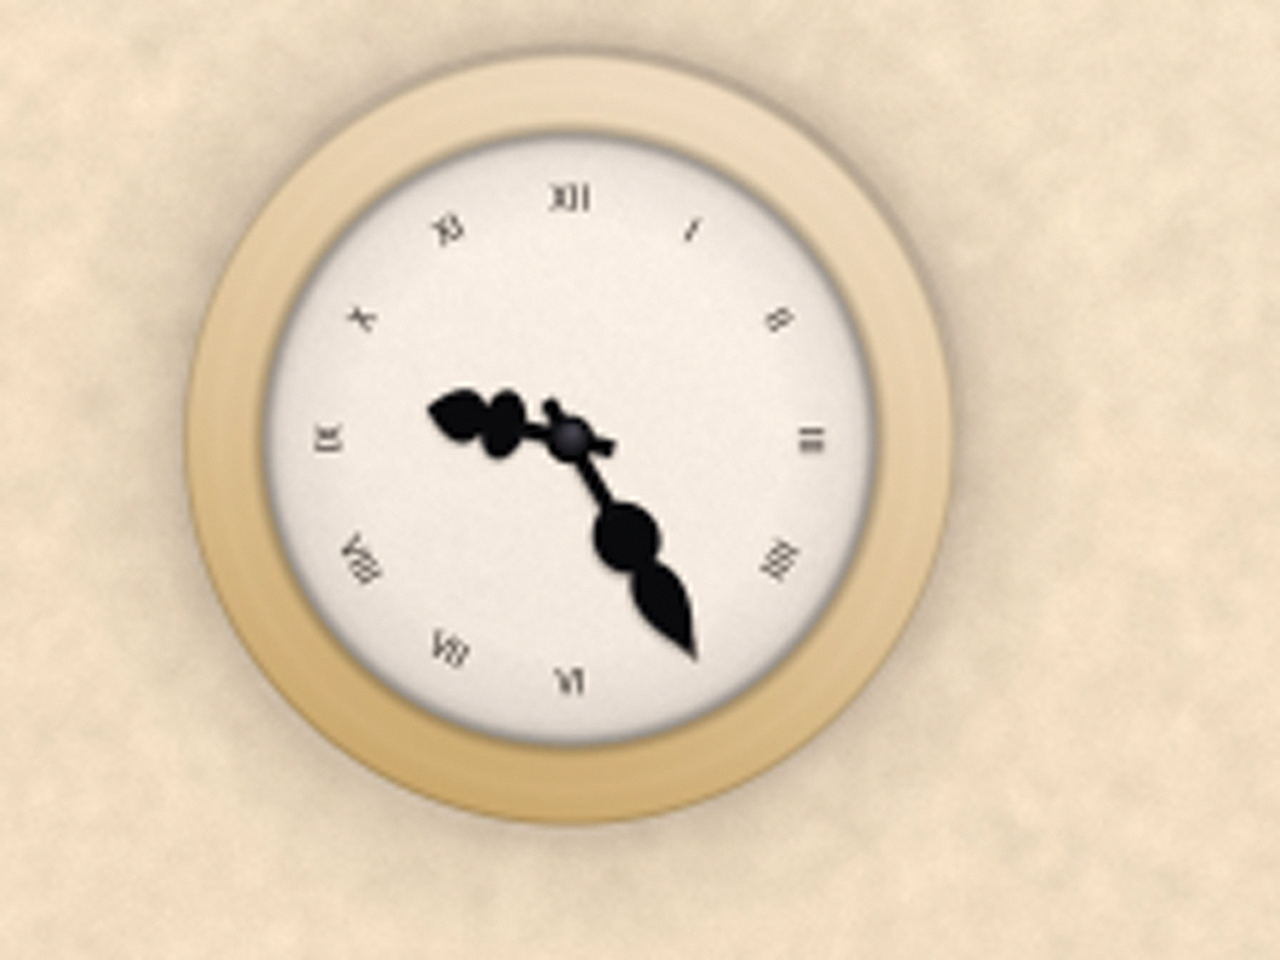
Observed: 9 h 25 min
